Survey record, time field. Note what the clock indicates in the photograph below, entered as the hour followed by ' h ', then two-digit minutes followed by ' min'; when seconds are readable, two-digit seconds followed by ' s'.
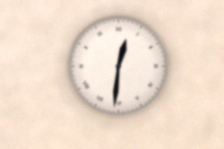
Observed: 12 h 31 min
